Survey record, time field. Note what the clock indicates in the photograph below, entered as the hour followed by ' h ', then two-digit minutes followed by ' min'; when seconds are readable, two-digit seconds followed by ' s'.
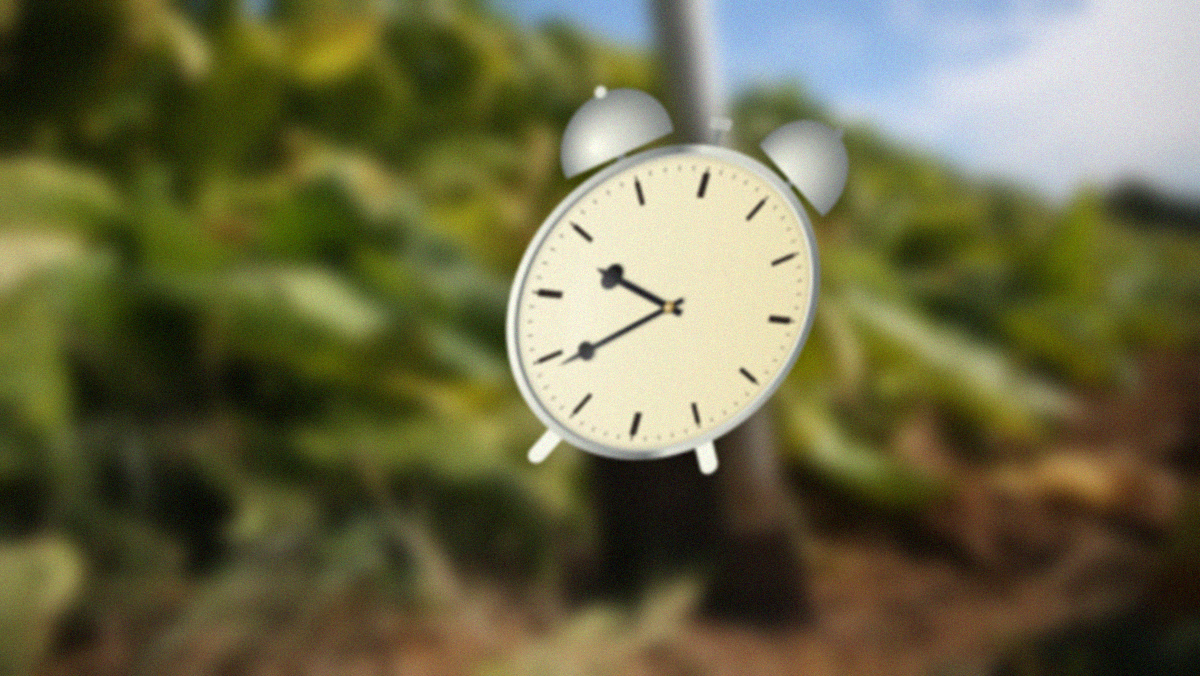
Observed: 9 h 39 min
